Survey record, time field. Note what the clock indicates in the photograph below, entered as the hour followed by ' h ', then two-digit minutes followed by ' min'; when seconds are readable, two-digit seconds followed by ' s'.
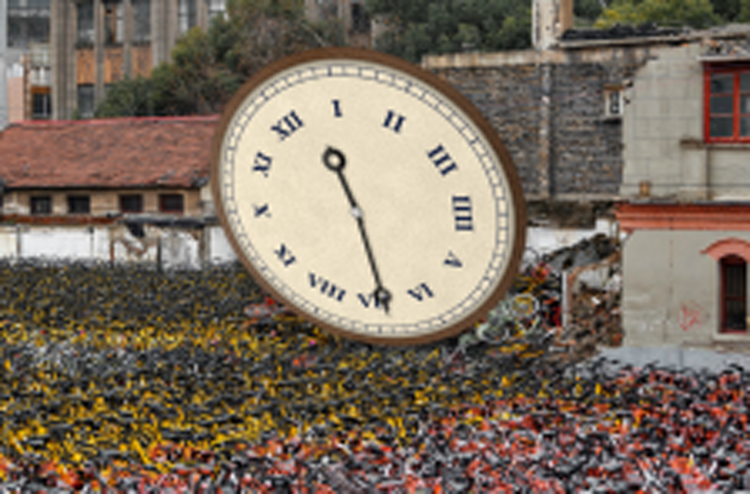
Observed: 12 h 34 min
